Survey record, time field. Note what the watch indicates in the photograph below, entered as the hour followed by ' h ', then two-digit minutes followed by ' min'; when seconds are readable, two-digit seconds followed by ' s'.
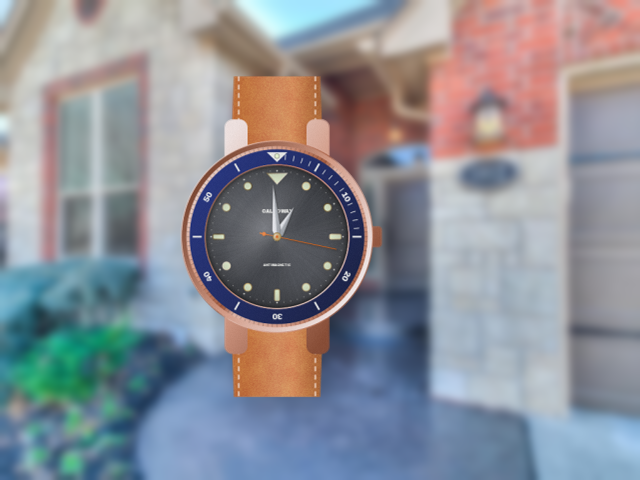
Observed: 12 h 59 min 17 s
